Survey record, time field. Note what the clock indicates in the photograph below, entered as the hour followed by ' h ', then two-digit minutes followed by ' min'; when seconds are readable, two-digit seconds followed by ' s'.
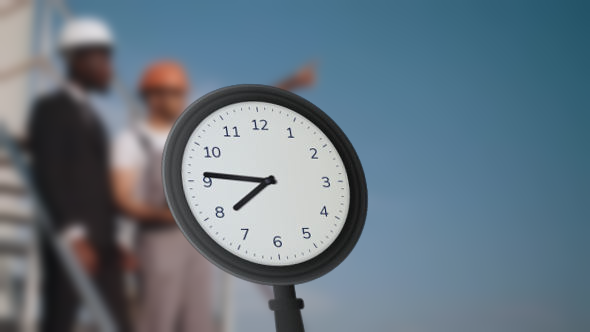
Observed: 7 h 46 min
